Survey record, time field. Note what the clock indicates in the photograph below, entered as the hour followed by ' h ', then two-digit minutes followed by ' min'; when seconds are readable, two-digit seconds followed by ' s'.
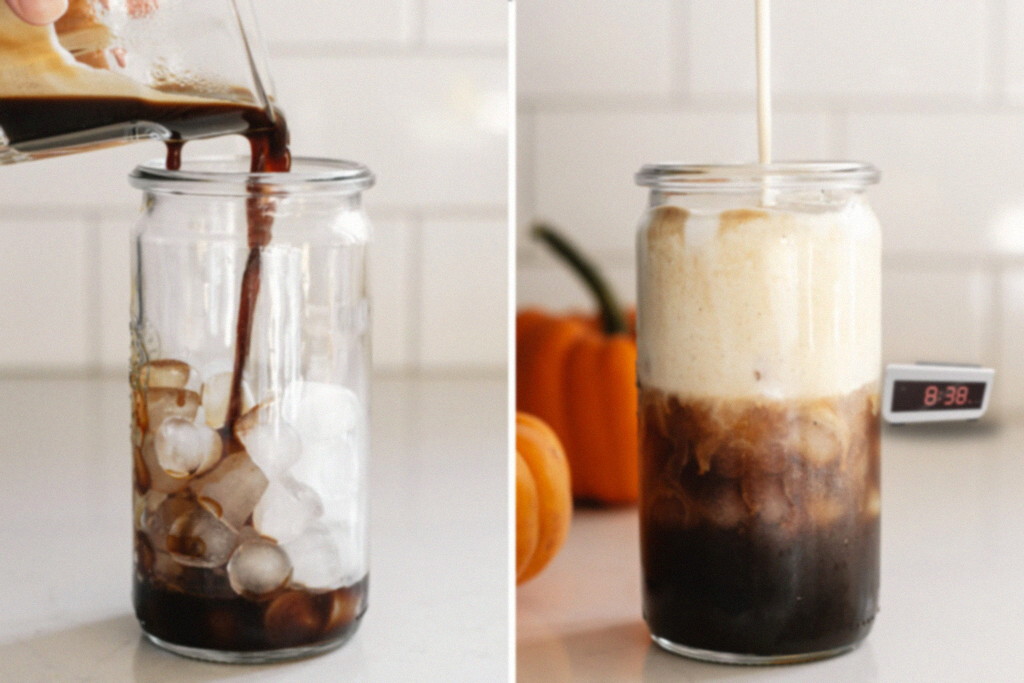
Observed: 8 h 38 min
